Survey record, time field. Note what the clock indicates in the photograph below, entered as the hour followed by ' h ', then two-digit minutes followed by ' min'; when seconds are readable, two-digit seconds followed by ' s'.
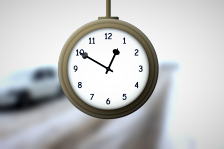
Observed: 12 h 50 min
